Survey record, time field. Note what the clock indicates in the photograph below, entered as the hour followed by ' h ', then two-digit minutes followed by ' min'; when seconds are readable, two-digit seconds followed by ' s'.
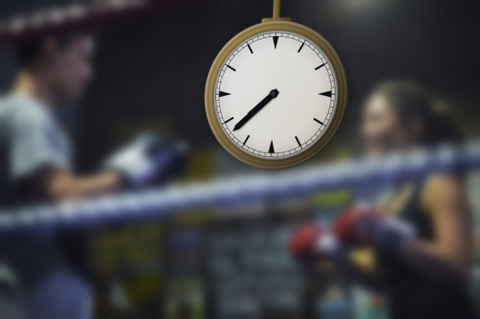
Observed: 7 h 38 min
